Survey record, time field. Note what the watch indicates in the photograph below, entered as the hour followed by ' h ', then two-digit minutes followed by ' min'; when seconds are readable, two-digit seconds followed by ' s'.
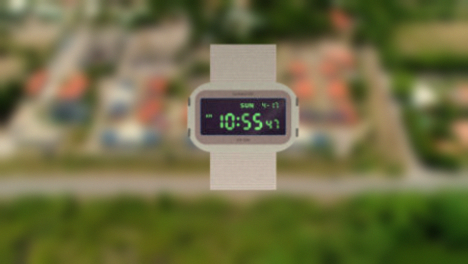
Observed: 10 h 55 min 47 s
